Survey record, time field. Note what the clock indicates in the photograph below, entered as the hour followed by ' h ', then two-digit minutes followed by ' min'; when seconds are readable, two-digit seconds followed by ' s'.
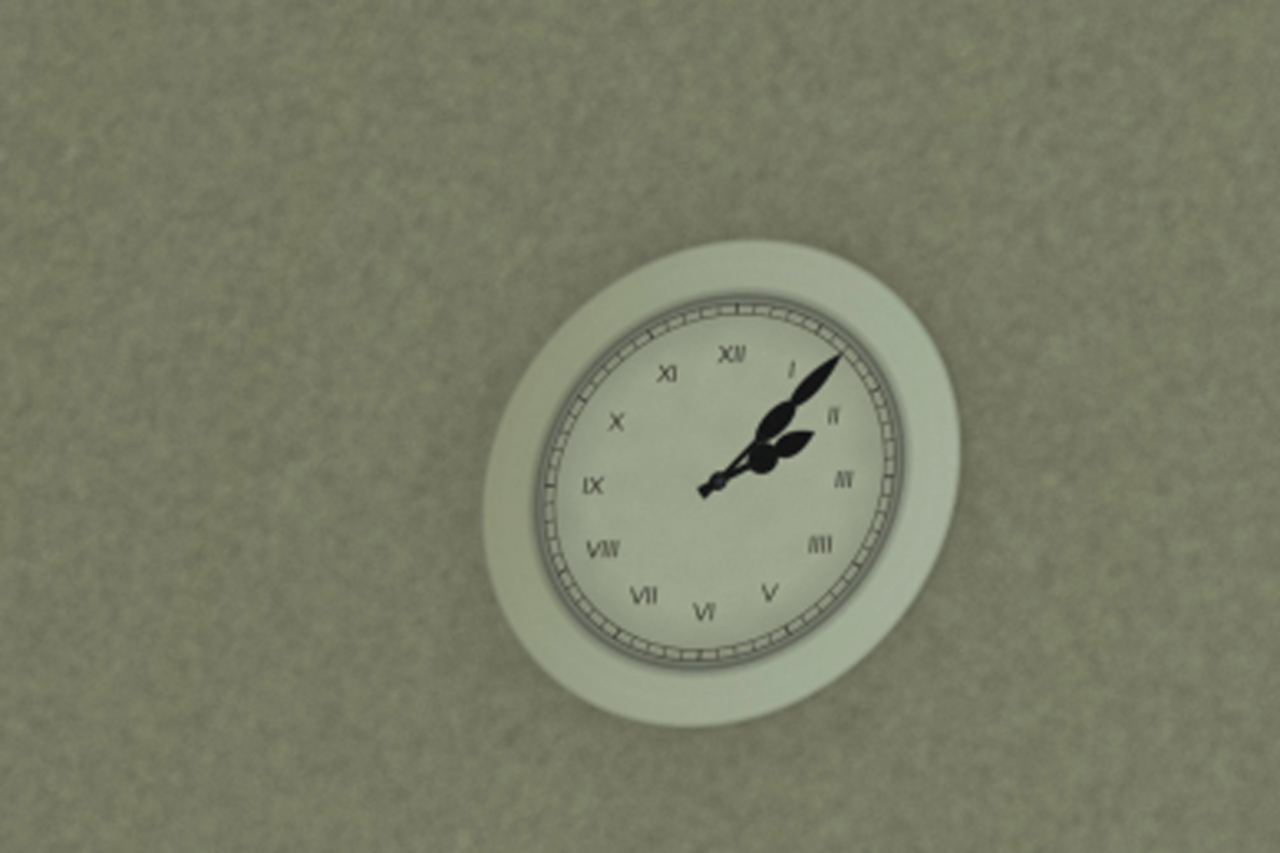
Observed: 2 h 07 min
